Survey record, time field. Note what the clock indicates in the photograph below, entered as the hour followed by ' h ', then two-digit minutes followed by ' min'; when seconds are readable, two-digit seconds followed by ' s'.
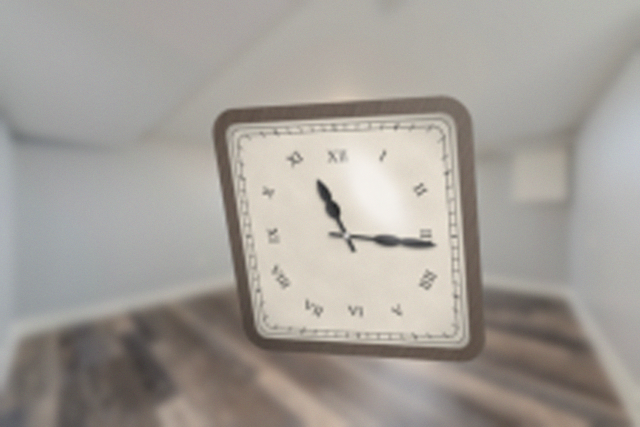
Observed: 11 h 16 min
